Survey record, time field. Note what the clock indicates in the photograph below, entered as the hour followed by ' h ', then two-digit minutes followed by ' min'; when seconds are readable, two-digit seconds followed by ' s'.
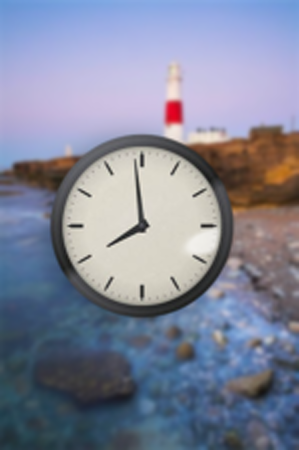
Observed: 7 h 59 min
